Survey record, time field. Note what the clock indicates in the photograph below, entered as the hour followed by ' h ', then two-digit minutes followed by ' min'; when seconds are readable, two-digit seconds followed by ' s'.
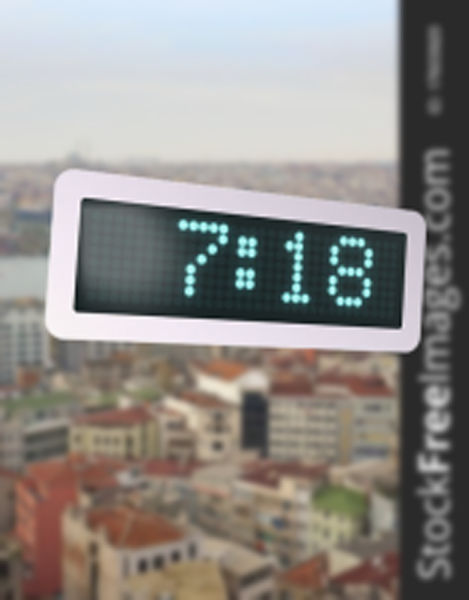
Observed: 7 h 18 min
